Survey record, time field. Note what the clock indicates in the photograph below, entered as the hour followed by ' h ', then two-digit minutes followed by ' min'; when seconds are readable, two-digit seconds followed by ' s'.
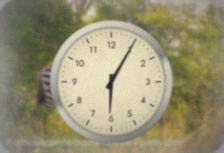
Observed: 6 h 05 min
